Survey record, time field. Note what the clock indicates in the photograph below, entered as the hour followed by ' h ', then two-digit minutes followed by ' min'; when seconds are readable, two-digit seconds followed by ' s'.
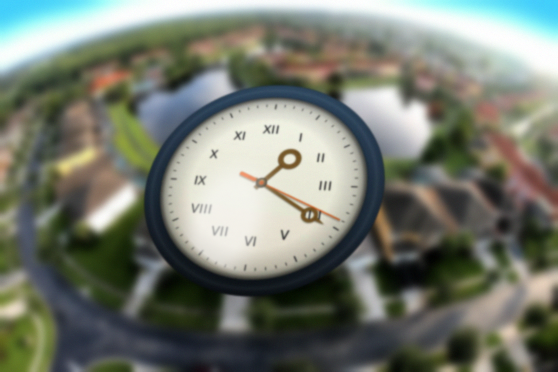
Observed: 1 h 20 min 19 s
